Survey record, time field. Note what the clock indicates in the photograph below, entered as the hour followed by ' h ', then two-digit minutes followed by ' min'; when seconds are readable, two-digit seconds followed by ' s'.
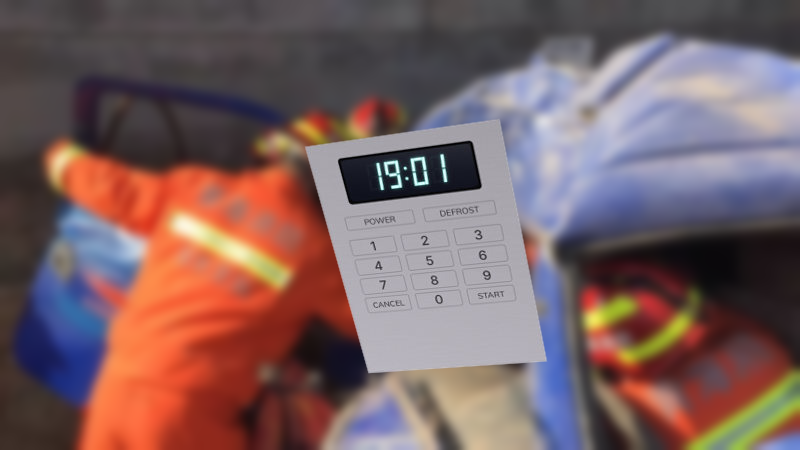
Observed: 19 h 01 min
